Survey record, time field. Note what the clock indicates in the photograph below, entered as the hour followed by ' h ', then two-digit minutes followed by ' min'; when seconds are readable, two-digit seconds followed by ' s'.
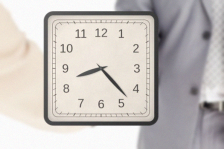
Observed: 8 h 23 min
